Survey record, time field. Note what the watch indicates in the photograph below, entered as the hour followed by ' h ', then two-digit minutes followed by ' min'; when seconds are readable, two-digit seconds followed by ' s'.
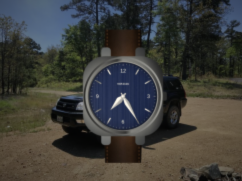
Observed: 7 h 25 min
